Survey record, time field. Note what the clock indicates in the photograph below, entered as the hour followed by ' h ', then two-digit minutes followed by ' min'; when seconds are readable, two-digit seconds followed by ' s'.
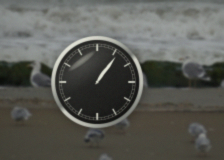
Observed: 1 h 06 min
